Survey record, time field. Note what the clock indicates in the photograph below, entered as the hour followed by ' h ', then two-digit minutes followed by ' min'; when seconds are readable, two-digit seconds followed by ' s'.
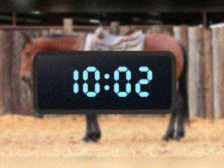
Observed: 10 h 02 min
